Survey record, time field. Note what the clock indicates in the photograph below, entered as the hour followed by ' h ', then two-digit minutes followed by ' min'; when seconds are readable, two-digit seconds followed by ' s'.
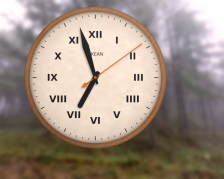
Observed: 6 h 57 min 09 s
